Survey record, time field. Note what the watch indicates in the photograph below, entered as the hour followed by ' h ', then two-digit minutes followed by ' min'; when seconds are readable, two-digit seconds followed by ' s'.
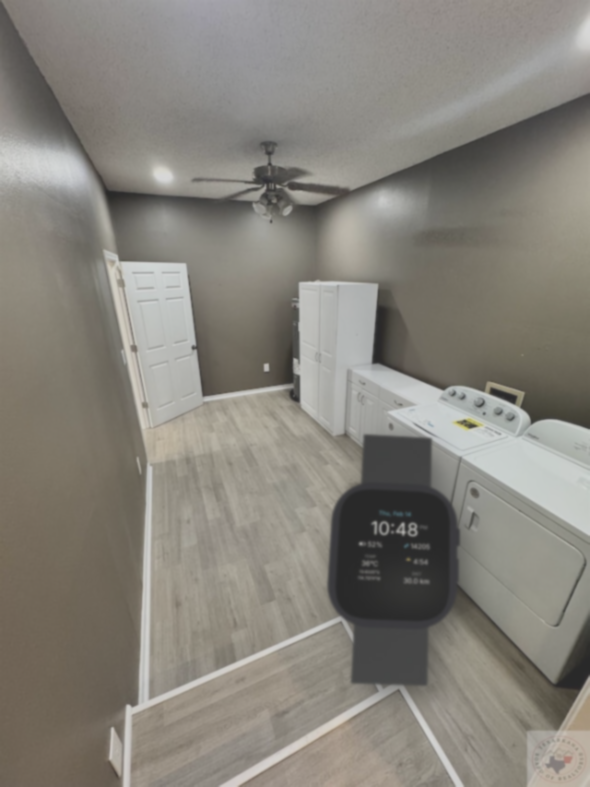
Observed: 10 h 48 min
